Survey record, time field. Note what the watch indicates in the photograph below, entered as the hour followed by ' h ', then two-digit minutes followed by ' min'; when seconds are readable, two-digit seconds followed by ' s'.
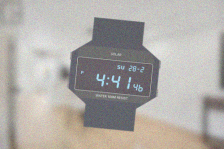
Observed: 4 h 41 min 46 s
